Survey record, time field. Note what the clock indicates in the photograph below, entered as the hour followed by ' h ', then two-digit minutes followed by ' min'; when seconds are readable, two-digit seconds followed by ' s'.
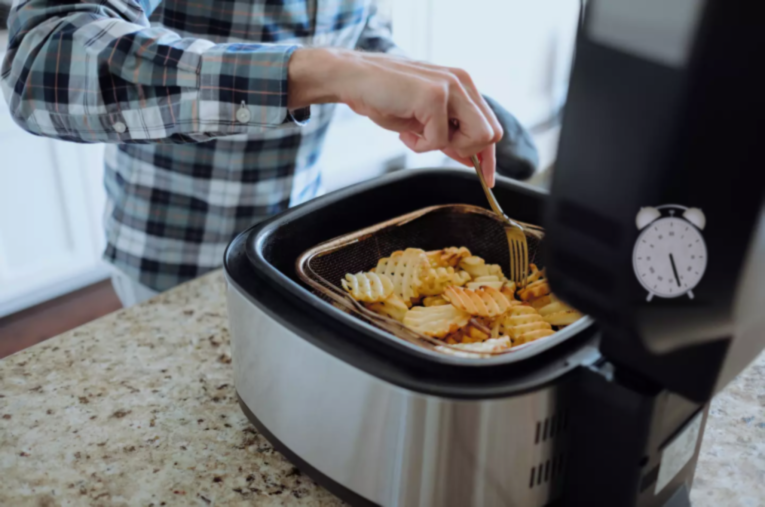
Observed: 5 h 27 min
